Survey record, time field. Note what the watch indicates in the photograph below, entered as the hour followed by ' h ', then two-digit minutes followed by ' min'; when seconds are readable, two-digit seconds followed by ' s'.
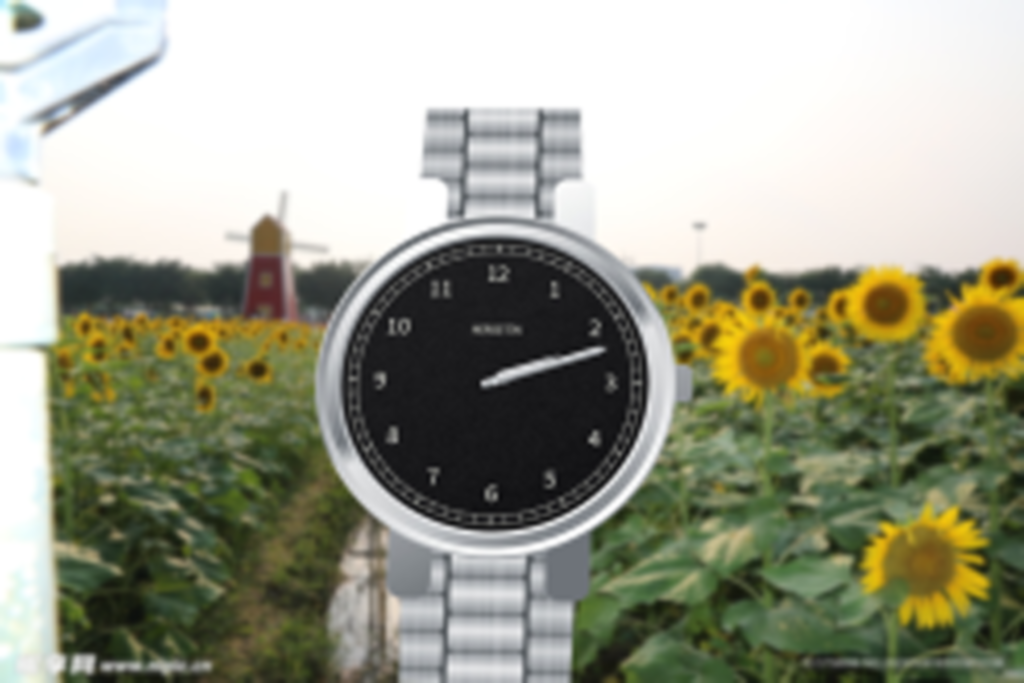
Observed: 2 h 12 min
